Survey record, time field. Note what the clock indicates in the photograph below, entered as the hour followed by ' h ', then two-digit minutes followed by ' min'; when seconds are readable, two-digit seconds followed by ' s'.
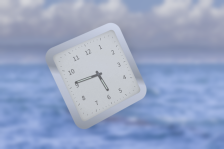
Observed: 5 h 46 min
